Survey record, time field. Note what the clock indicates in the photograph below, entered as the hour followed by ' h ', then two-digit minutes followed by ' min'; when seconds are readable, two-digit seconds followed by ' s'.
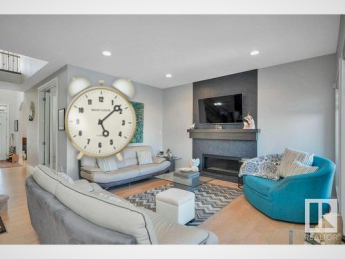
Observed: 5 h 08 min
